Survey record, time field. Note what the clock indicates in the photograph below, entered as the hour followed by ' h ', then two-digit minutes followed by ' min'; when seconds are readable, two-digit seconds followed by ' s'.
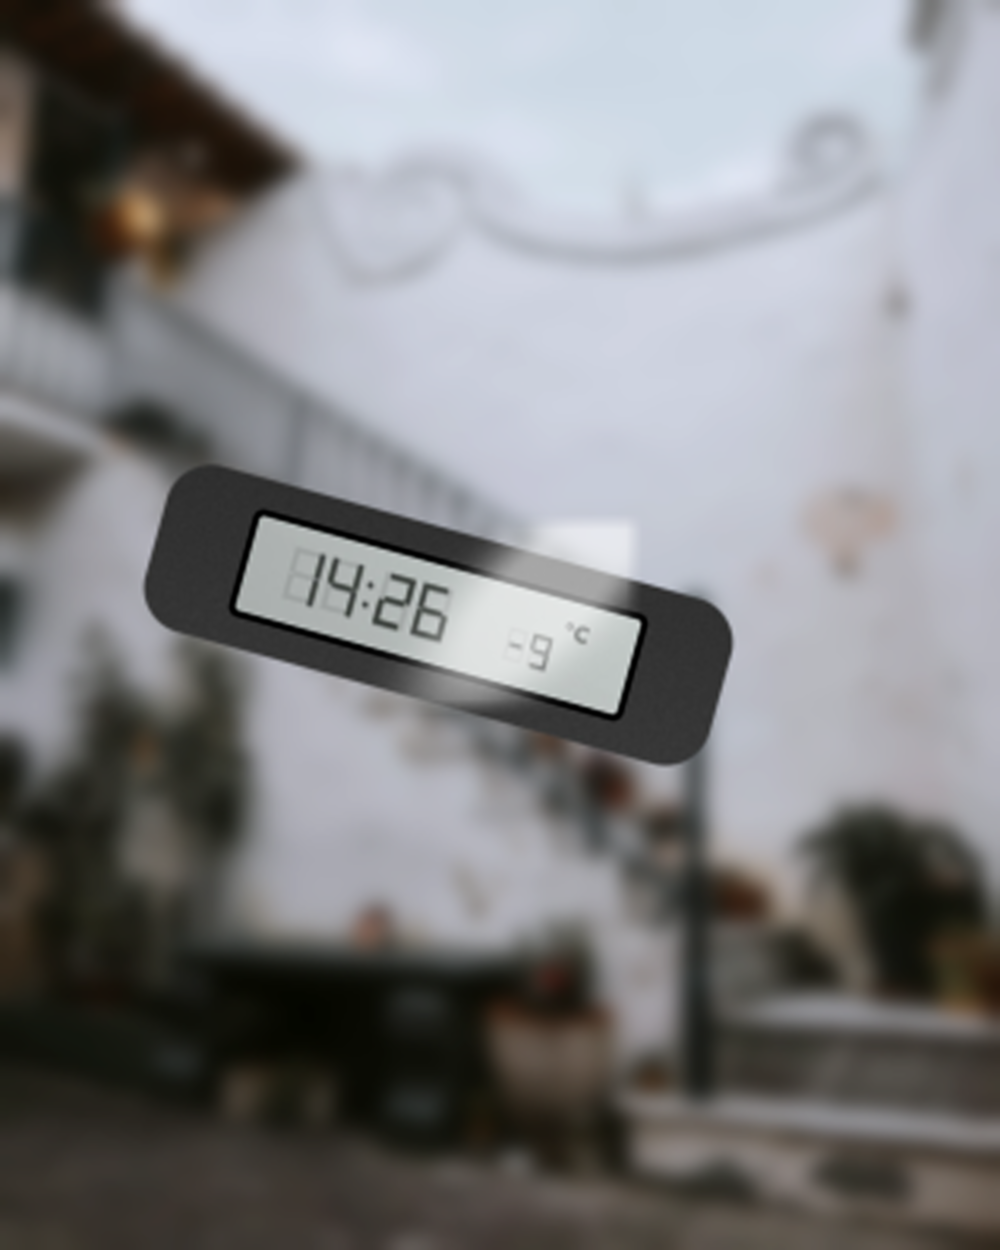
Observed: 14 h 26 min
